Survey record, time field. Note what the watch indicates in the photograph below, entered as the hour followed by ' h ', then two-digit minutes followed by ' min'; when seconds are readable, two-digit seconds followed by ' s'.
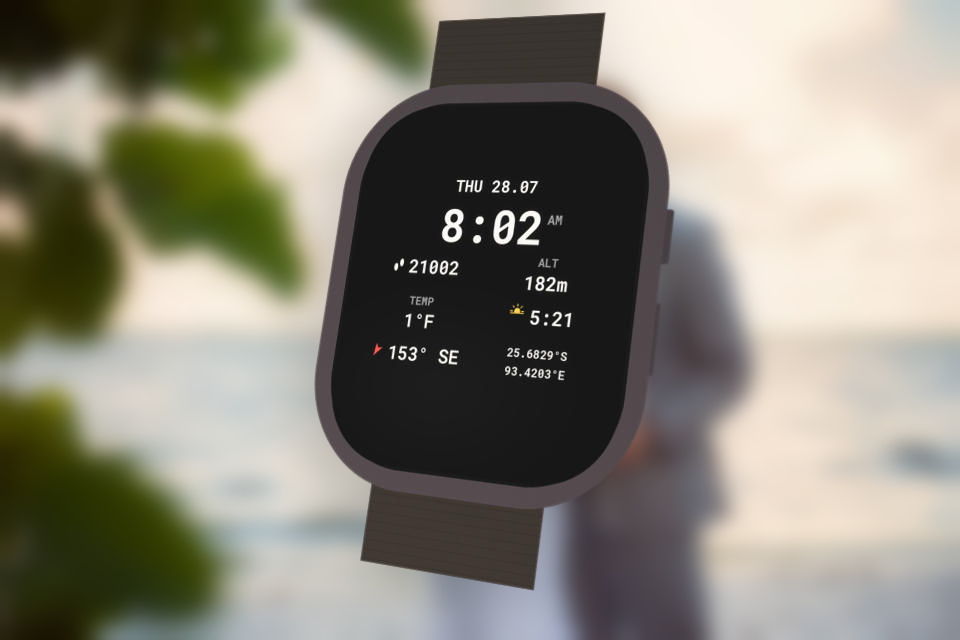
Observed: 8 h 02 min
